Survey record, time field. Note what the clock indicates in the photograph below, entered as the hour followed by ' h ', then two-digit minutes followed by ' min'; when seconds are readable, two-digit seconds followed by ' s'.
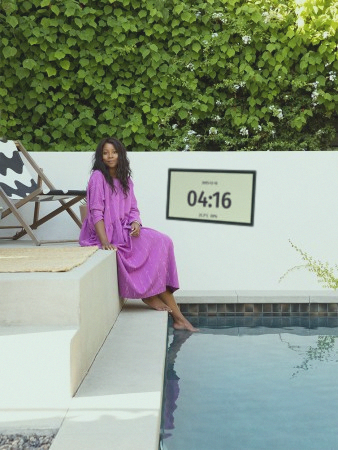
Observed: 4 h 16 min
